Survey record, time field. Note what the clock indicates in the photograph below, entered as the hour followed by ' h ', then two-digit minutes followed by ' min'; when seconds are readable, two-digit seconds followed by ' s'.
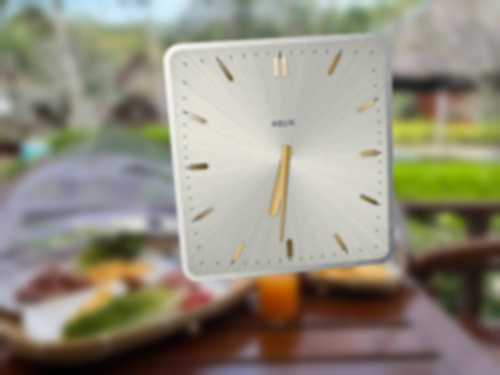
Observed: 6 h 31 min
